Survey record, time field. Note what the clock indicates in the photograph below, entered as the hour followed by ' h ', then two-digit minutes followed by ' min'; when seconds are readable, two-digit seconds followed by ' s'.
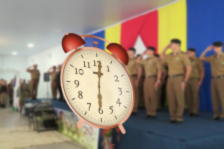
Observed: 6 h 01 min
